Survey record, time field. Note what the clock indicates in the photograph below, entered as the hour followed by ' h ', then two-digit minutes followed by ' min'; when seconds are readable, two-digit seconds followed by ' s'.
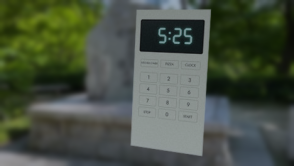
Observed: 5 h 25 min
